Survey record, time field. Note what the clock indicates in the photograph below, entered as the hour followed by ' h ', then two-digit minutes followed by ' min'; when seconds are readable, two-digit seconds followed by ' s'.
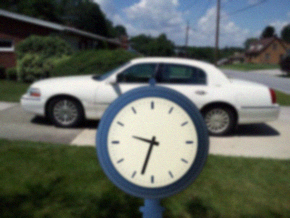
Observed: 9 h 33 min
